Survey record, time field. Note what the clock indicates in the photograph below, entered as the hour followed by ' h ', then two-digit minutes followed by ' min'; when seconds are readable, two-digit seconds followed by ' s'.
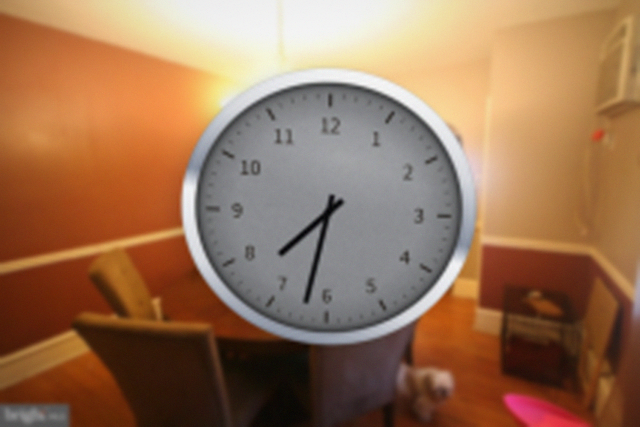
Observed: 7 h 32 min
